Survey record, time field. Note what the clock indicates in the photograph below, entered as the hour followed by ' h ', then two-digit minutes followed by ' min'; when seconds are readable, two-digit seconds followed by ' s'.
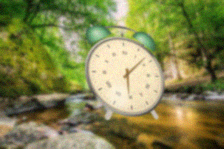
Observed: 6 h 08 min
